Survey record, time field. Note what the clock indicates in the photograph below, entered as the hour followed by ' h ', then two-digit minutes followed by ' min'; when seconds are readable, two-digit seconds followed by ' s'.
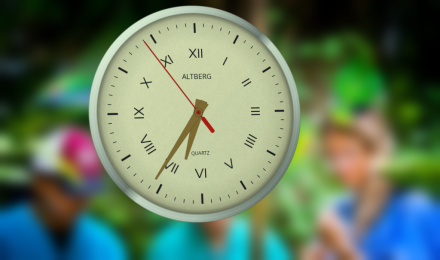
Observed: 6 h 35 min 54 s
